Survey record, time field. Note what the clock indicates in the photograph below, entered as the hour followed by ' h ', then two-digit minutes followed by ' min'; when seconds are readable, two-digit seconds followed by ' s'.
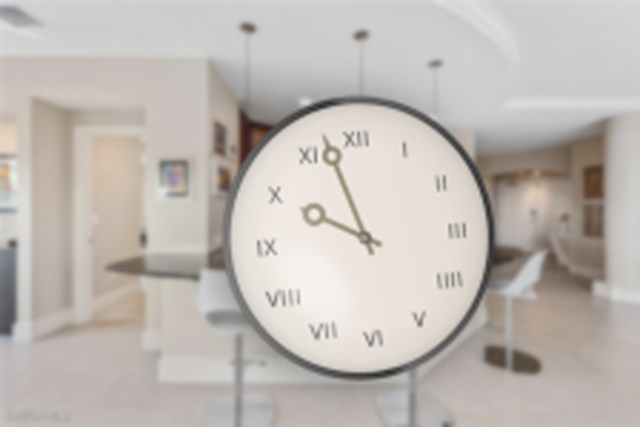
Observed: 9 h 57 min
